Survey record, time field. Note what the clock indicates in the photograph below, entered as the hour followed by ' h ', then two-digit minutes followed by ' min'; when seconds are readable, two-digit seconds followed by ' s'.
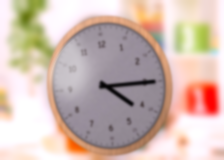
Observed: 4 h 15 min
